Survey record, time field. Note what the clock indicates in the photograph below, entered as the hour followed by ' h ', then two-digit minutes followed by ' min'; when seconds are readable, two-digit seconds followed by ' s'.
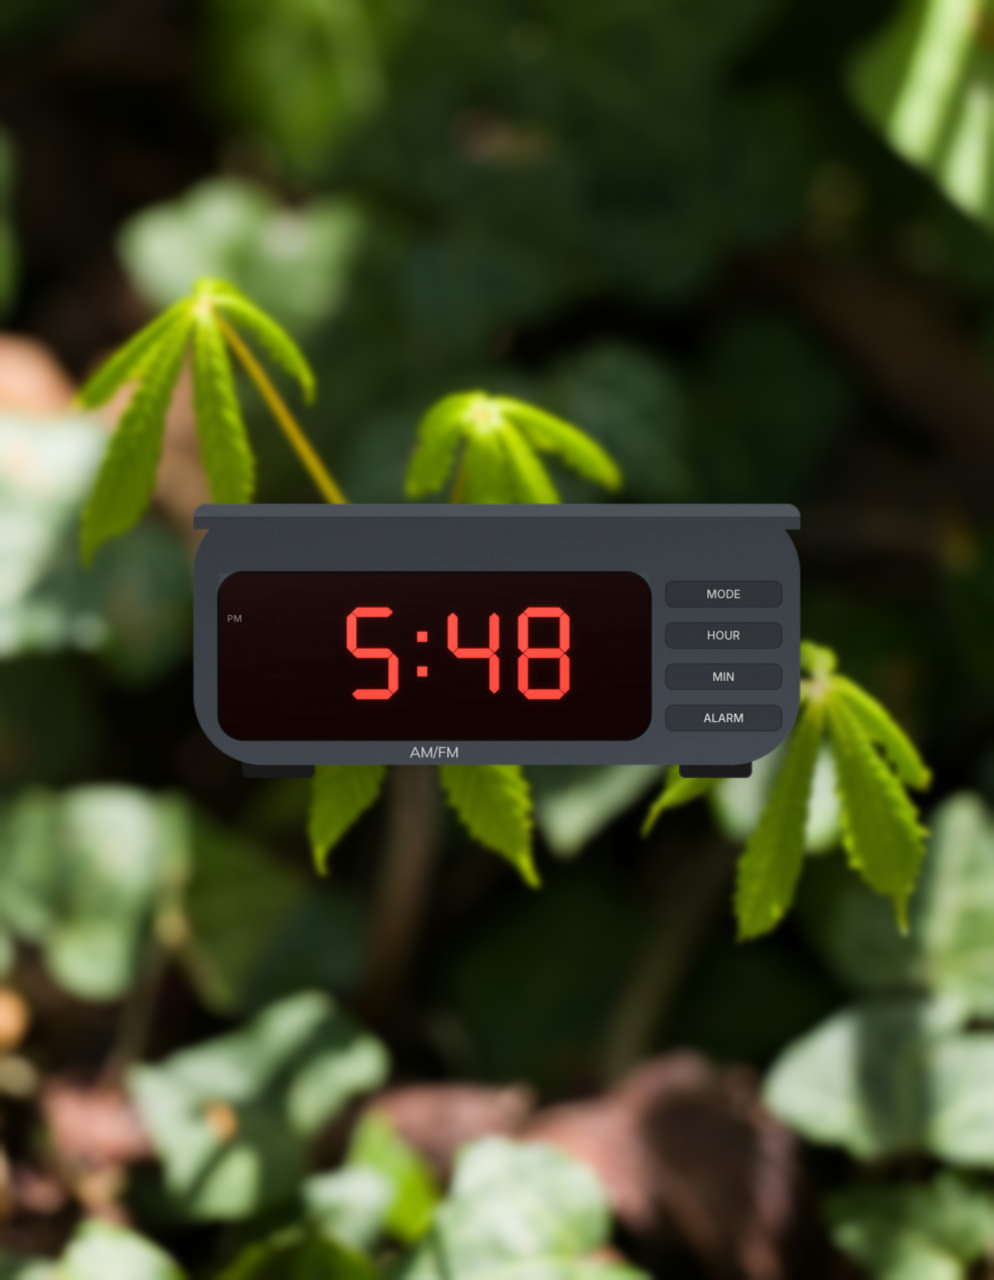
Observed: 5 h 48 min
